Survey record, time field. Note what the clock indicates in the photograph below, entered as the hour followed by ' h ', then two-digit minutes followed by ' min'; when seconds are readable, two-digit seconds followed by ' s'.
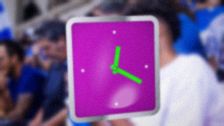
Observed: 12 h 20 min
